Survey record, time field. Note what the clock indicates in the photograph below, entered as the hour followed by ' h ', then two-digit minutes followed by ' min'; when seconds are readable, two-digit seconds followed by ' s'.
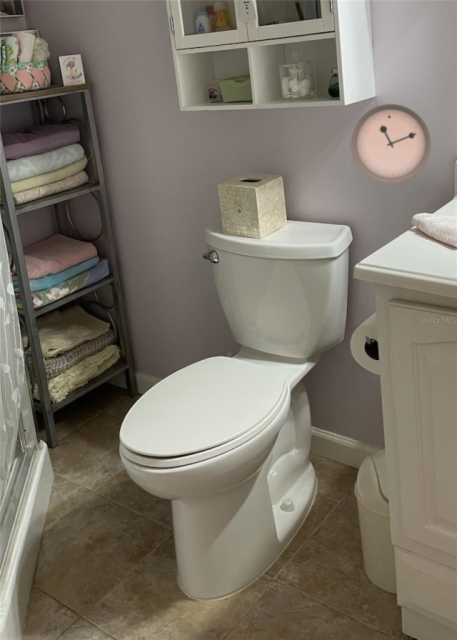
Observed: 11 h 12 min
